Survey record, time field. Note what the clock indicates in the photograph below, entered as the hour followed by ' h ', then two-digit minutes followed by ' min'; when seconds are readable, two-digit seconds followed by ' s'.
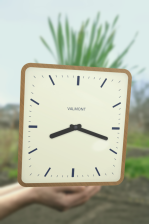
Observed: 8 h 18 min
